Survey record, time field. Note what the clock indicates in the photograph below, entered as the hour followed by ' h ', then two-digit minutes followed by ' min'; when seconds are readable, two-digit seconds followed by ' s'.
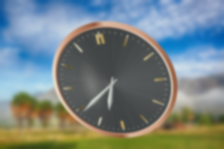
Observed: 6 h 39 min
